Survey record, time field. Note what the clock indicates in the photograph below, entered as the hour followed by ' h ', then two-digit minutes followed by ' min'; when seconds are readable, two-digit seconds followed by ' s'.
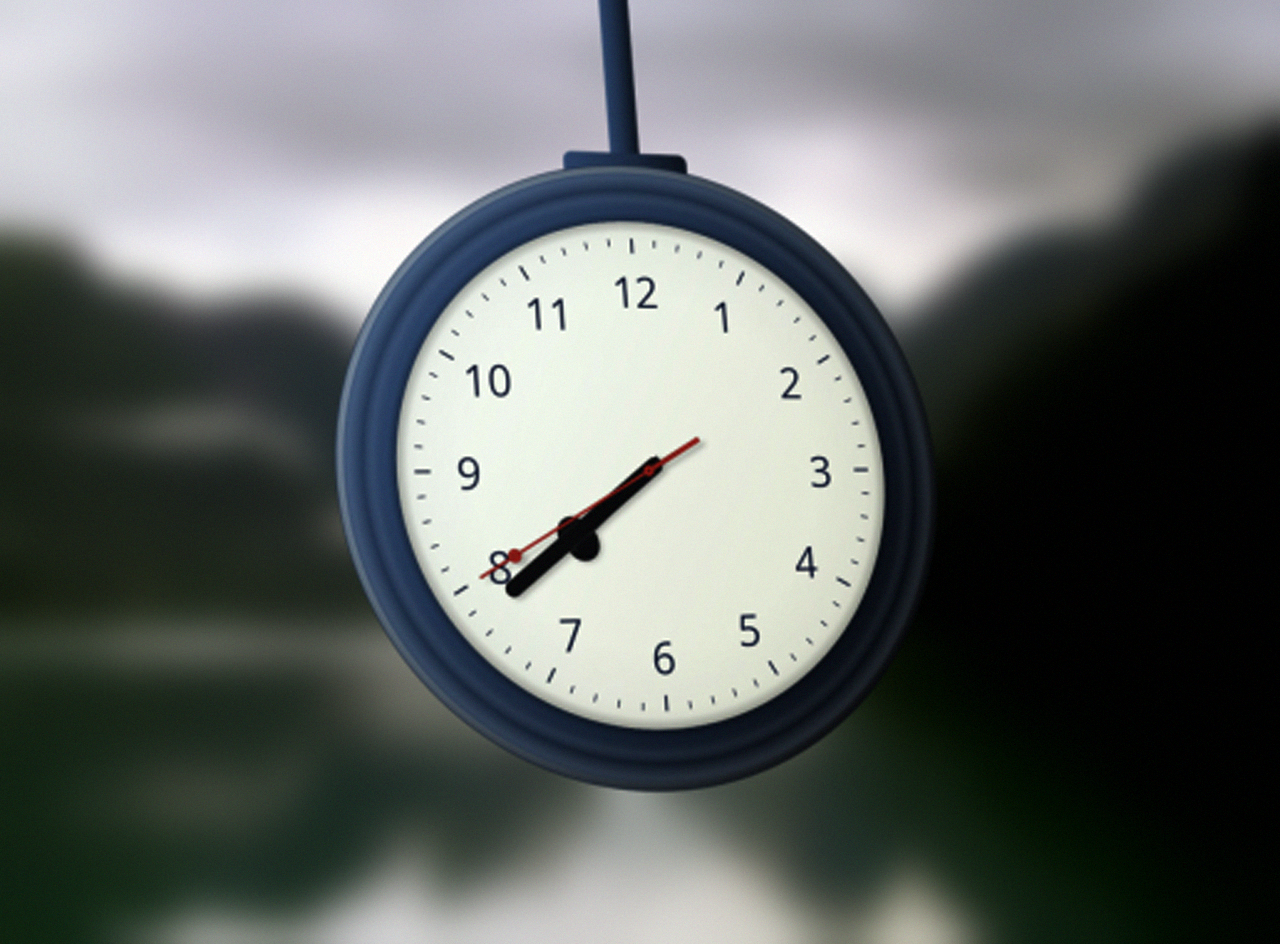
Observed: 7 h 38 min 40 s
